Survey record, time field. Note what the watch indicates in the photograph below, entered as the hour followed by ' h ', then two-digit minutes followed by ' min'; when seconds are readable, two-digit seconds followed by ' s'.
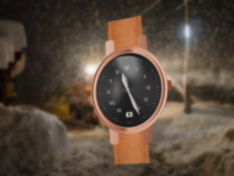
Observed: 11 h 26 min
